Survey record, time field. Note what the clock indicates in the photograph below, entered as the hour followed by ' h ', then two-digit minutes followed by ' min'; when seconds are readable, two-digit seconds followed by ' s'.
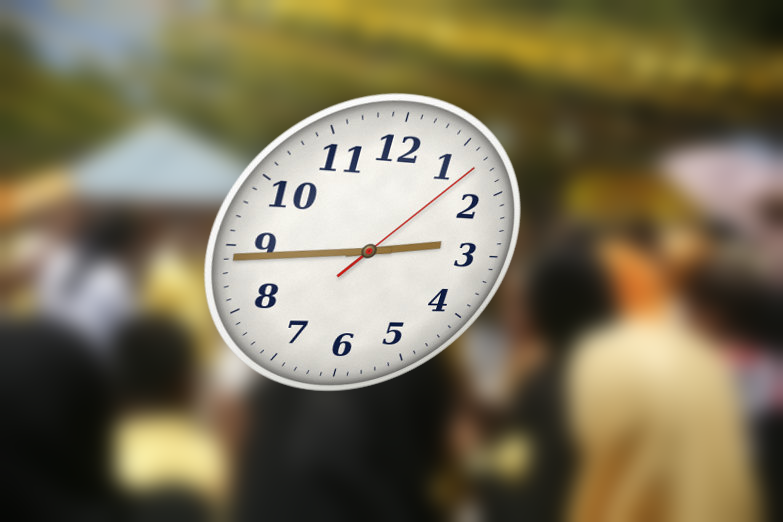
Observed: 2 h 44 min 07 s
